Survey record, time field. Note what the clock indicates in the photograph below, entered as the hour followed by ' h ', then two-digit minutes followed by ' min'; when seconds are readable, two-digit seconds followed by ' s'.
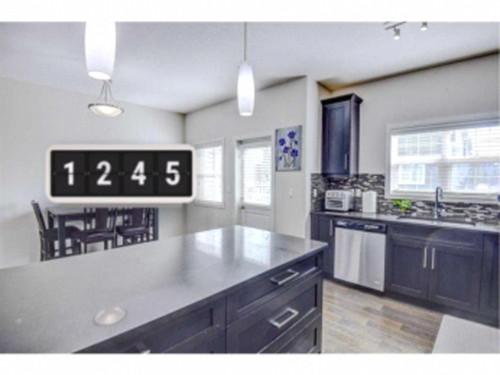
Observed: 12 h 45 min
